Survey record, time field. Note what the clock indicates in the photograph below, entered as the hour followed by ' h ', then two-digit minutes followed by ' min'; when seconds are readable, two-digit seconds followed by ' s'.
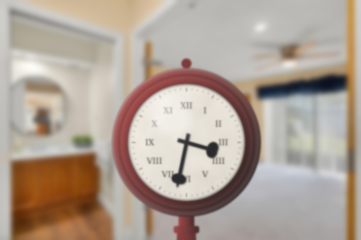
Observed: 3 h 32 min
